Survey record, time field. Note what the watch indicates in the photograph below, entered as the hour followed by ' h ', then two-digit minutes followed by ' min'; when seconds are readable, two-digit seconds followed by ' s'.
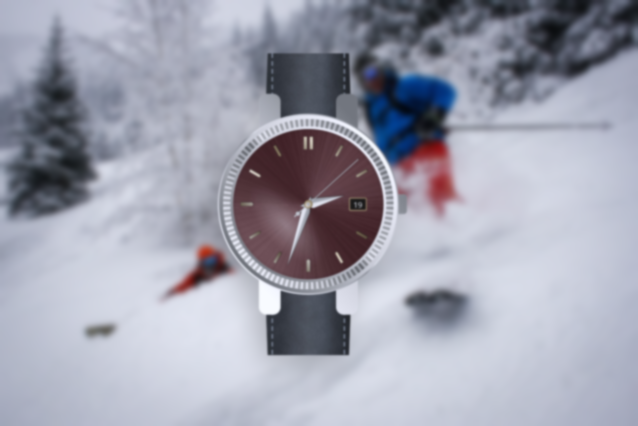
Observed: 2 h 33 min 08 s
